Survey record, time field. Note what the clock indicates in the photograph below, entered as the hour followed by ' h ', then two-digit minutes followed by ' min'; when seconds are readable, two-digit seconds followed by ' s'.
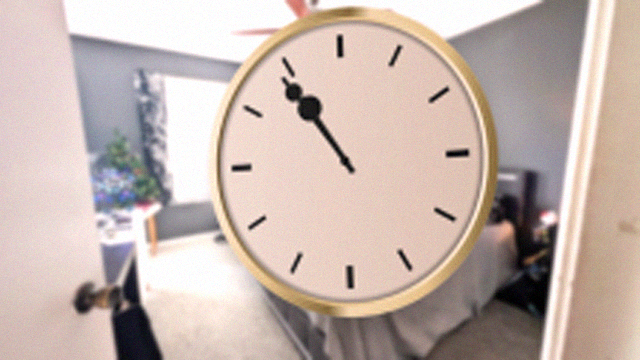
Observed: 10 h 54 min
